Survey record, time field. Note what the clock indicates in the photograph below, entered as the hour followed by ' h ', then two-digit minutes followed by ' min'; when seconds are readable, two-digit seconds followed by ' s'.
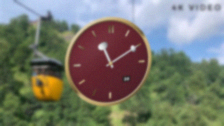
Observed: 11 h 10 min
